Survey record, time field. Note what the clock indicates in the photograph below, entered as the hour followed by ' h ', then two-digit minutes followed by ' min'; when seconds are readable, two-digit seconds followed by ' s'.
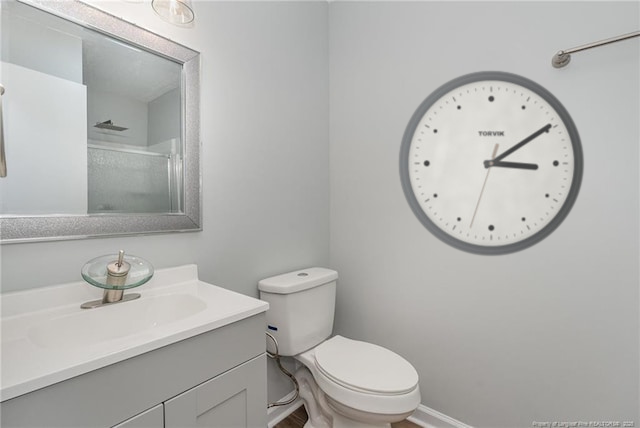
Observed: 3 h 09 min 33 s
